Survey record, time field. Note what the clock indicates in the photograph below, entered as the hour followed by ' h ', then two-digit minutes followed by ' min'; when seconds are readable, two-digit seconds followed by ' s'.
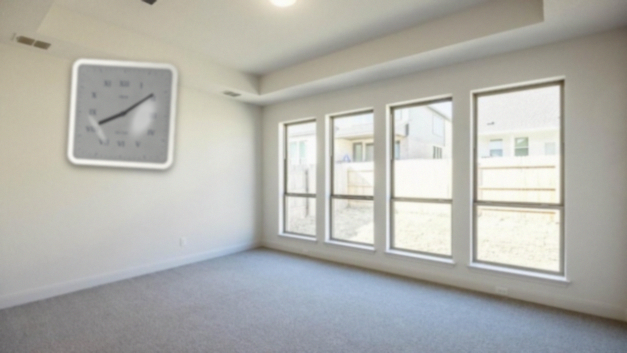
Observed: 8 h 09 min
